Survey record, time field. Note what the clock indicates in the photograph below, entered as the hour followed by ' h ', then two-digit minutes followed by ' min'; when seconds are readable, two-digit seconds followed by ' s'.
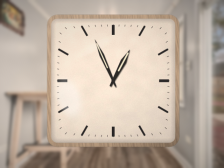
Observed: 12 h 56 min
